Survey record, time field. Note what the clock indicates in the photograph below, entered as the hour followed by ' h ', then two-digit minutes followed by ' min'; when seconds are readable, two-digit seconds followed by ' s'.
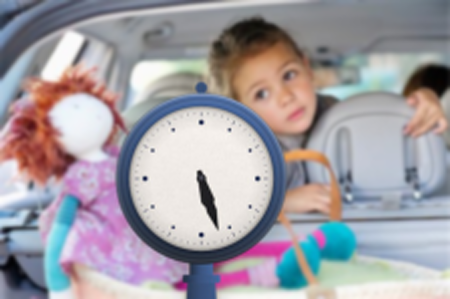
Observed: 5 h 27 min
